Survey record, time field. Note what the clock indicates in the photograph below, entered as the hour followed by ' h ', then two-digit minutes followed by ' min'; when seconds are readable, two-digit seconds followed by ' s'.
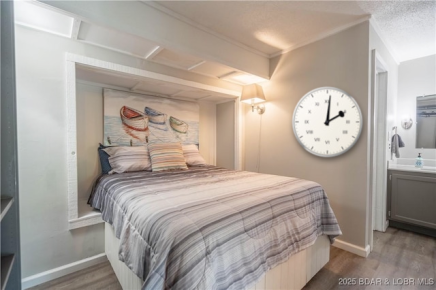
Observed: 2 h 01 min
